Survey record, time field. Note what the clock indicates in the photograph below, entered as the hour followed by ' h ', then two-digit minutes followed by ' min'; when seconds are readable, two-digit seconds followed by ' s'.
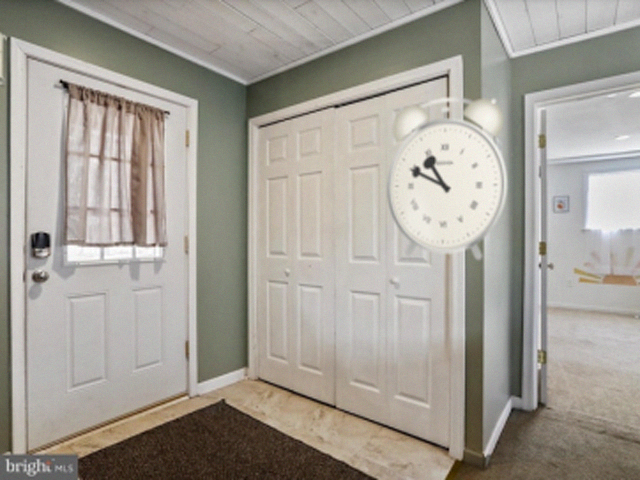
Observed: 10 h 49 min
